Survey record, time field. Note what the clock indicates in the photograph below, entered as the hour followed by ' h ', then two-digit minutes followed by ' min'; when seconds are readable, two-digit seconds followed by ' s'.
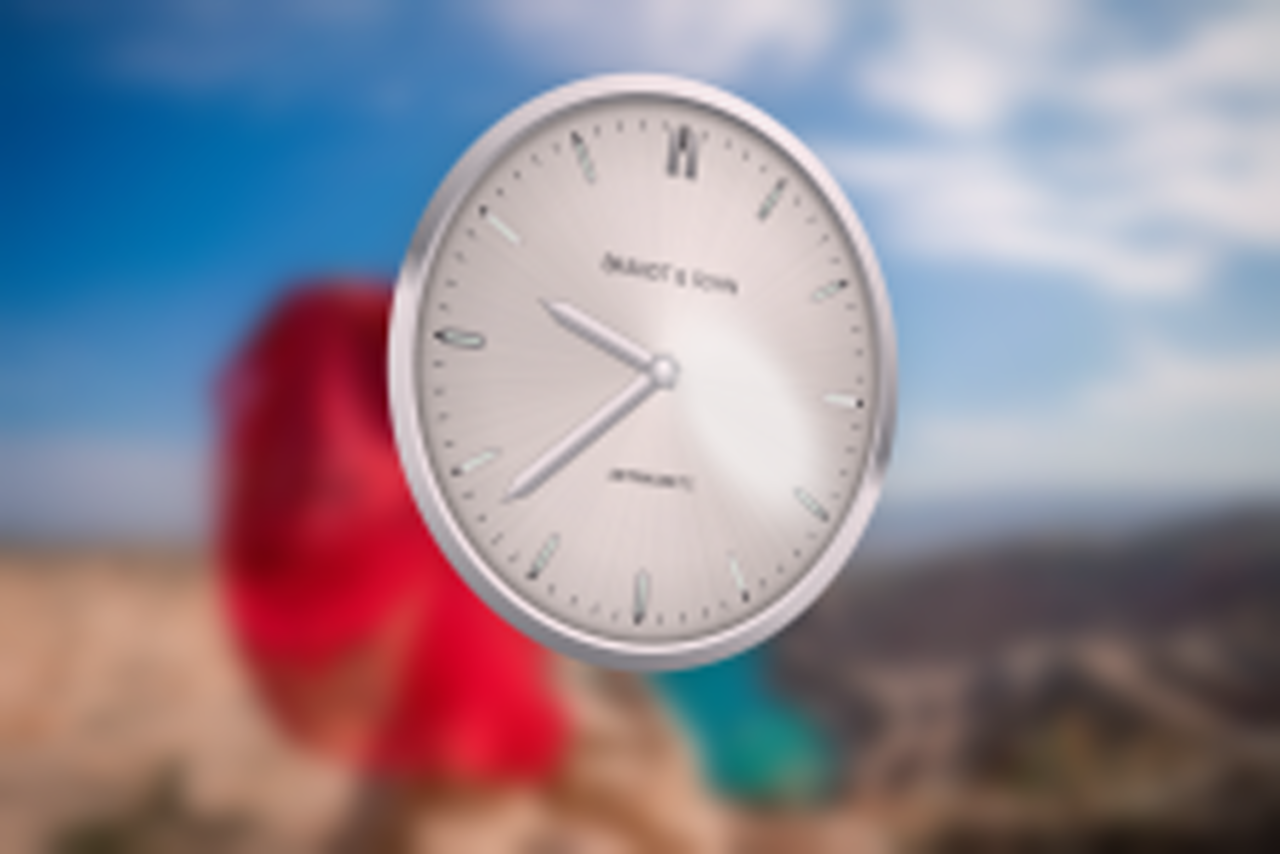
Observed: 9 h 38 min
